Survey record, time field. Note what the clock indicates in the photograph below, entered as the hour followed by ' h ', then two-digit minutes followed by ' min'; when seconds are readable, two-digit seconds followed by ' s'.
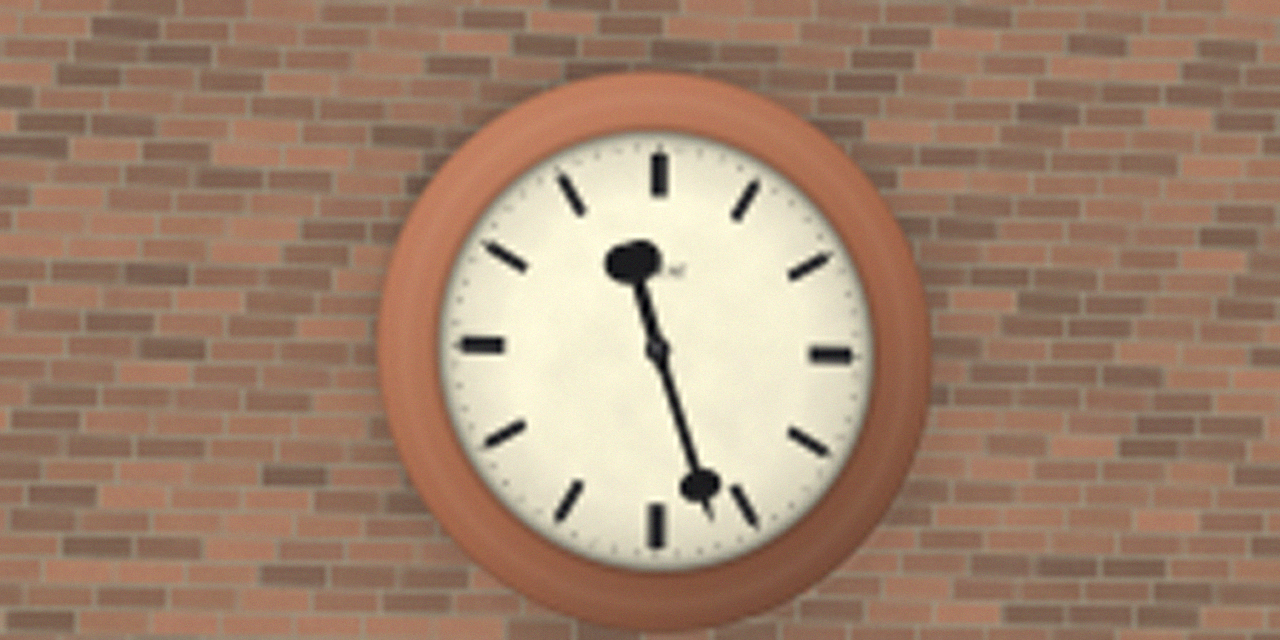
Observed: 11 h 27 min
